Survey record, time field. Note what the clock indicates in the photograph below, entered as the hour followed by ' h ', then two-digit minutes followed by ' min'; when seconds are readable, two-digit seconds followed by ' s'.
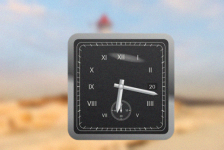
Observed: 6 h 17 min
